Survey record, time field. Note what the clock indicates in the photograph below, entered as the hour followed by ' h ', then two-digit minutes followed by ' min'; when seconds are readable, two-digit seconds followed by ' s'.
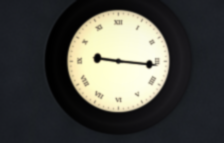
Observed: 9 h 16 min
